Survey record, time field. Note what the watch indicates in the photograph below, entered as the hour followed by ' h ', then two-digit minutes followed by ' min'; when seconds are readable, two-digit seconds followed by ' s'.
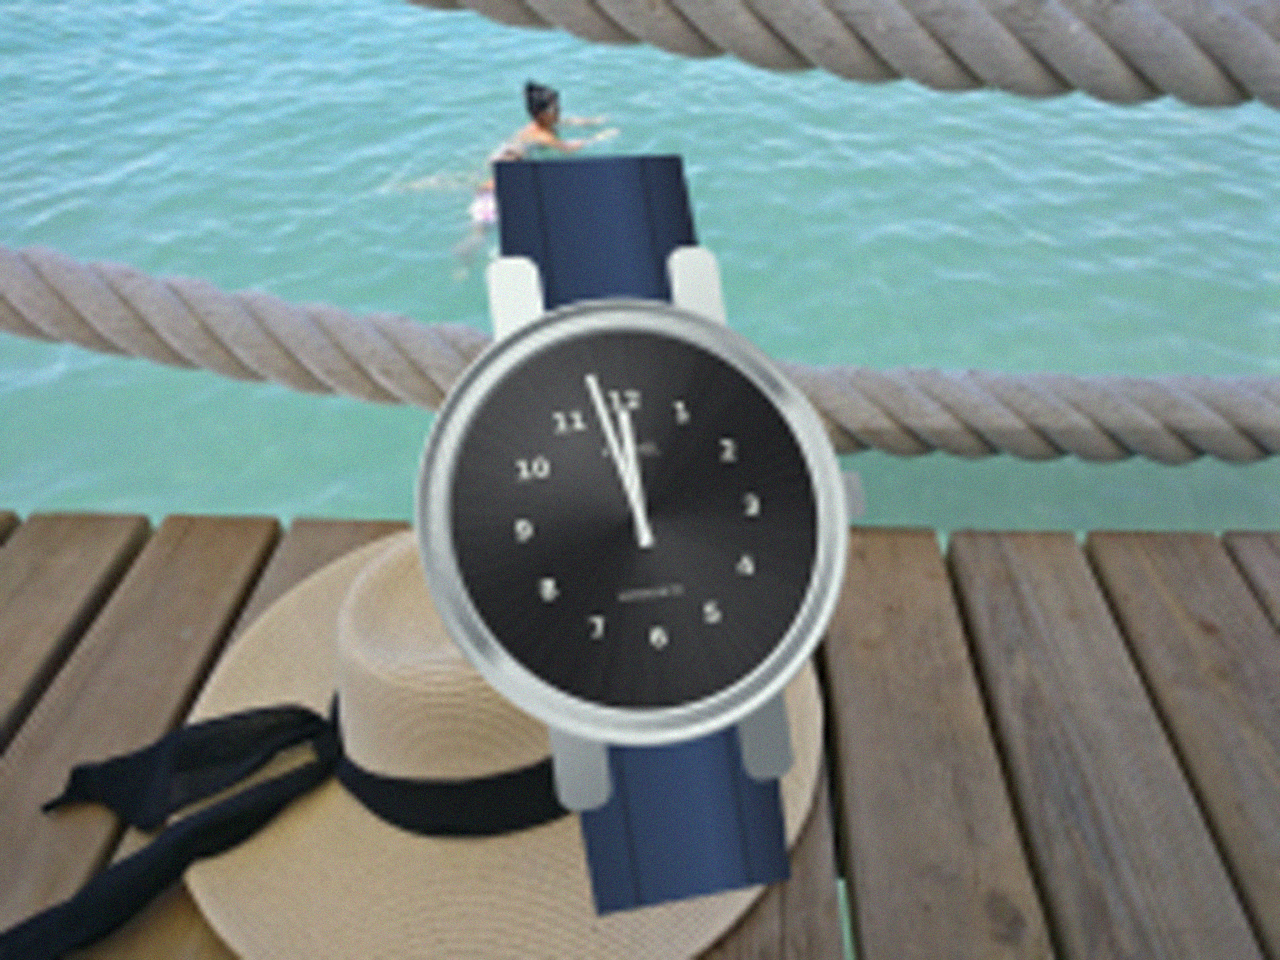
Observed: 11 h 58 min
